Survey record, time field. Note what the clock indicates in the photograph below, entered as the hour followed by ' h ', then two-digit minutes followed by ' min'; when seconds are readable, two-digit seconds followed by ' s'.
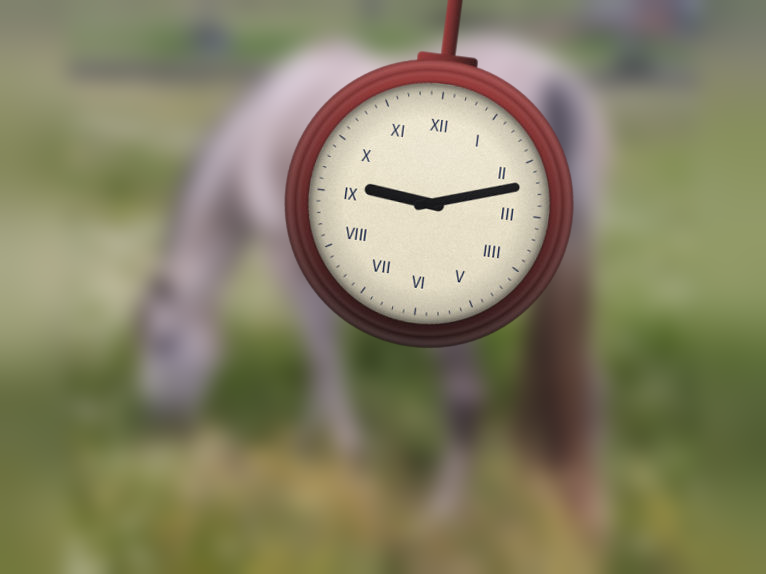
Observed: 9 h 12 min
